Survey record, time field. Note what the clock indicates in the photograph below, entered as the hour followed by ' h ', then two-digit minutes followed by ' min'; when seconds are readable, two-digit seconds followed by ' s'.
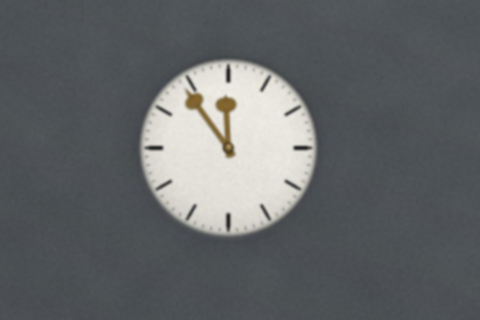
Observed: 11 h 54 min
